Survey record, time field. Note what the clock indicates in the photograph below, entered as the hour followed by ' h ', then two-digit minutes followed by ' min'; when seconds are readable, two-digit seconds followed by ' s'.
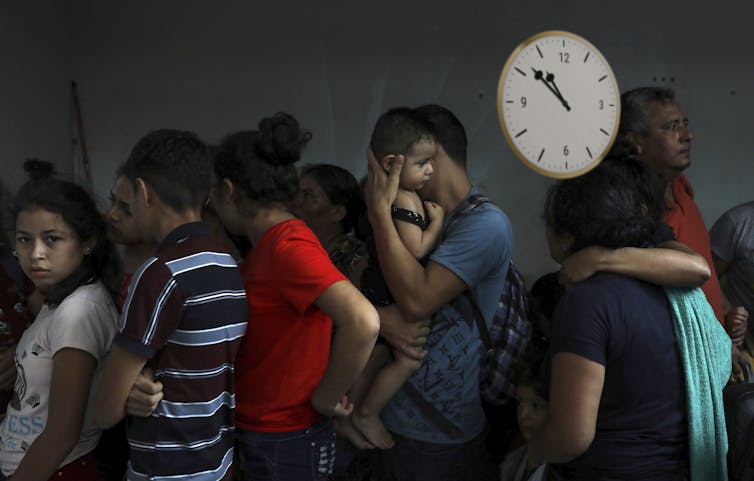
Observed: 10 h 52 min
